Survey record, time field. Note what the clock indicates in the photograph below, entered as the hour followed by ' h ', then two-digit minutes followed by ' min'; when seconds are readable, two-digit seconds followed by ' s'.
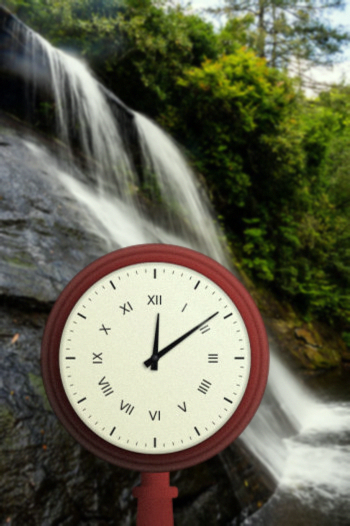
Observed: 12 h 09 min
